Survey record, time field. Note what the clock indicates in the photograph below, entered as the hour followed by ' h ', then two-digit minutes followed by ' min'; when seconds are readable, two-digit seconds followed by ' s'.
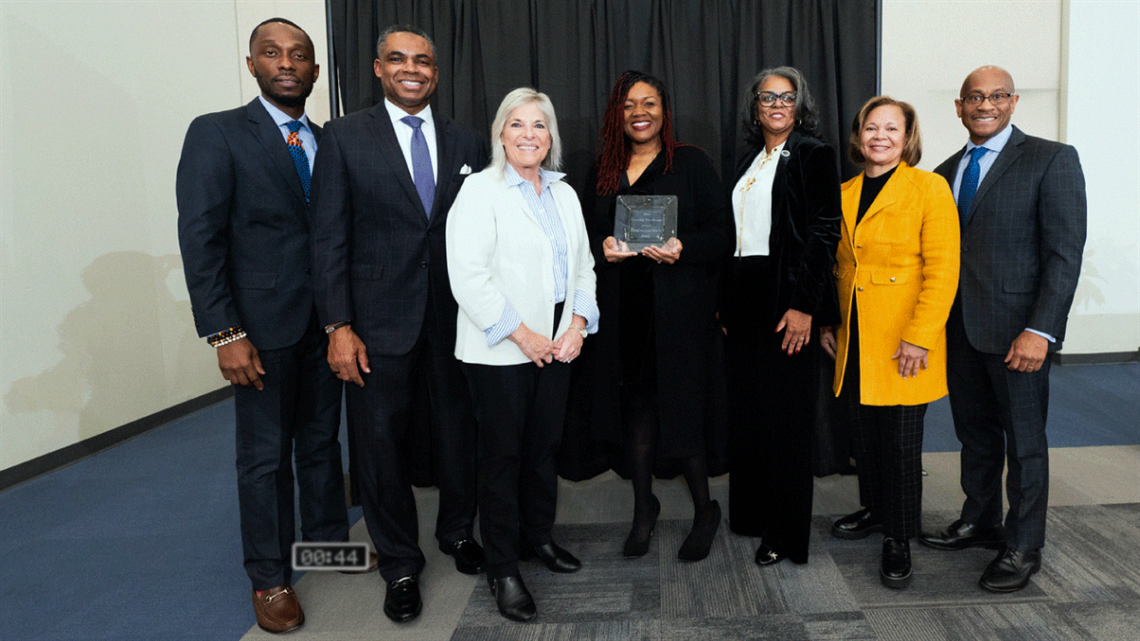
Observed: 0 h 44 min
